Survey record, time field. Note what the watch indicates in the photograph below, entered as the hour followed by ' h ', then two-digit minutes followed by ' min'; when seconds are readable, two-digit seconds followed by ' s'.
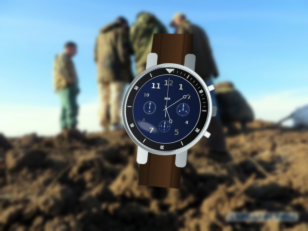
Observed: 5 h 09 min
